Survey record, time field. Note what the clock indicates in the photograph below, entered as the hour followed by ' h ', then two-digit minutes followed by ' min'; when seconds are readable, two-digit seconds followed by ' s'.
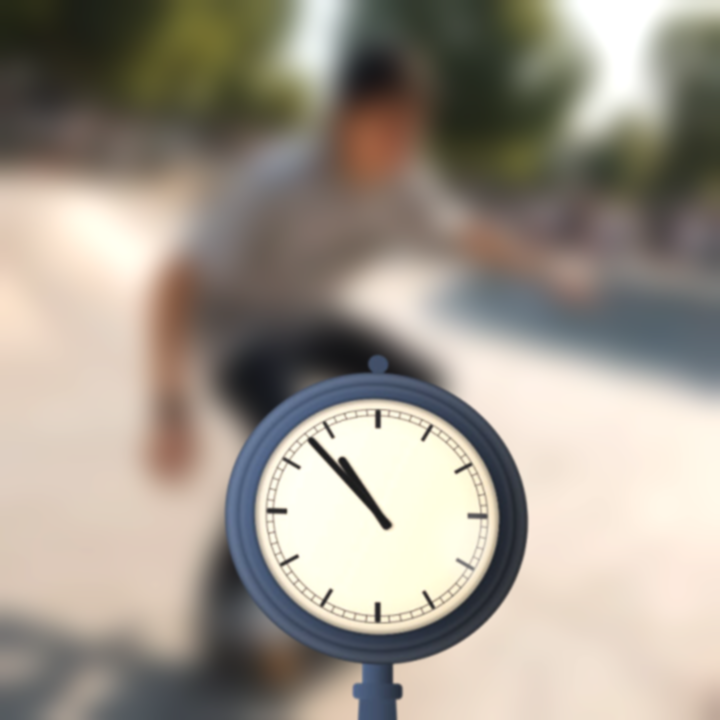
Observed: 10 h 53 min
